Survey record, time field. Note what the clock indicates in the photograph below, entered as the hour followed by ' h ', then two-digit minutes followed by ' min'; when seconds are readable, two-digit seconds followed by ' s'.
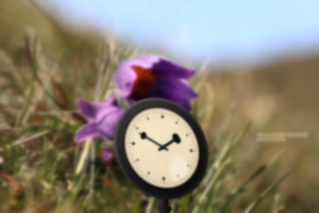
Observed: 1 h 49 min
